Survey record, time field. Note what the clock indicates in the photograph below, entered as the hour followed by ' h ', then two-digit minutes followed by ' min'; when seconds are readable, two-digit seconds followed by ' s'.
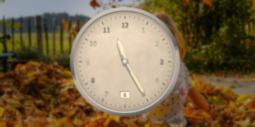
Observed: 11 h 25 min
